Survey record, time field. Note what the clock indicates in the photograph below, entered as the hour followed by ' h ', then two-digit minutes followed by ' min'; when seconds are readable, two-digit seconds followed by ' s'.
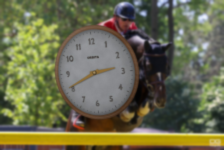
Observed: 2 h 41 min
